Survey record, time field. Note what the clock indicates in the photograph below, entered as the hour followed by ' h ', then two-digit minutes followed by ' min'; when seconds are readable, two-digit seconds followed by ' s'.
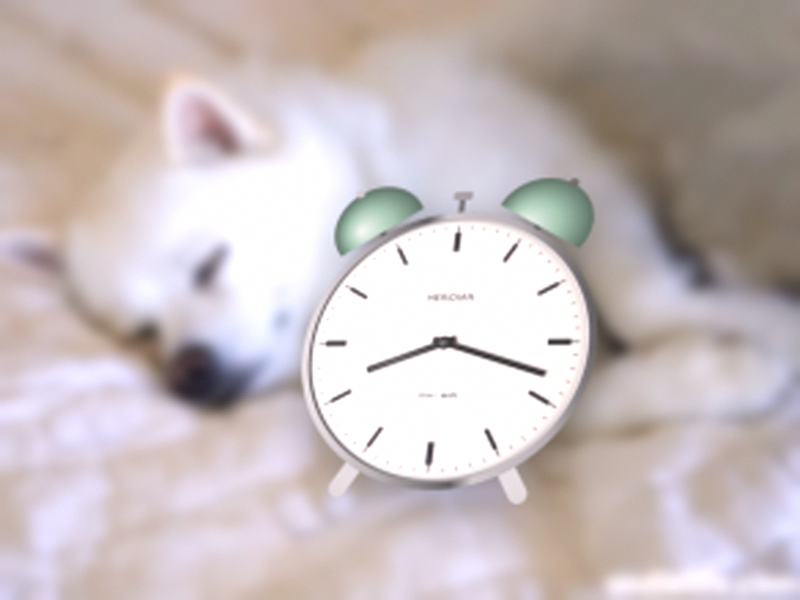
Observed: 8 h 18 min
